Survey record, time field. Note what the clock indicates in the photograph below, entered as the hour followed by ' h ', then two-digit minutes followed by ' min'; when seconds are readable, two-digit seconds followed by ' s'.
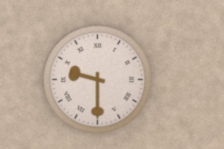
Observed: 9 h 30 min
